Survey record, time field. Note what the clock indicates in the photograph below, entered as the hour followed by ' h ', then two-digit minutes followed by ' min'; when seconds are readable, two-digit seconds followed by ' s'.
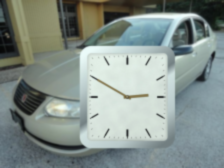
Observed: 2 h 50 min
